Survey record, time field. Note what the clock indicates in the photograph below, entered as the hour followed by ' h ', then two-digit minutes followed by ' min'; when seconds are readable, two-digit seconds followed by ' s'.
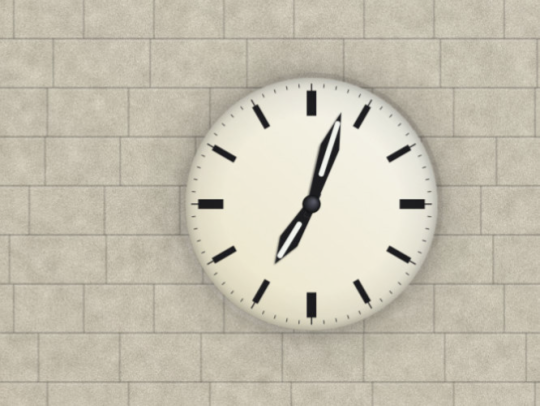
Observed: 7 h 03 min
